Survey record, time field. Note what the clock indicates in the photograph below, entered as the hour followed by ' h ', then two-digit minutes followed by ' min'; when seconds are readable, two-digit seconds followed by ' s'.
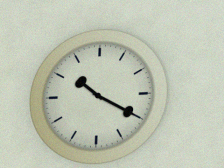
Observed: 10 h 20 min
